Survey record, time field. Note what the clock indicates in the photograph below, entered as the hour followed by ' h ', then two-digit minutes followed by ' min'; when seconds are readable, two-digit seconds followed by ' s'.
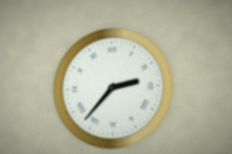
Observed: 2 h 37 min
